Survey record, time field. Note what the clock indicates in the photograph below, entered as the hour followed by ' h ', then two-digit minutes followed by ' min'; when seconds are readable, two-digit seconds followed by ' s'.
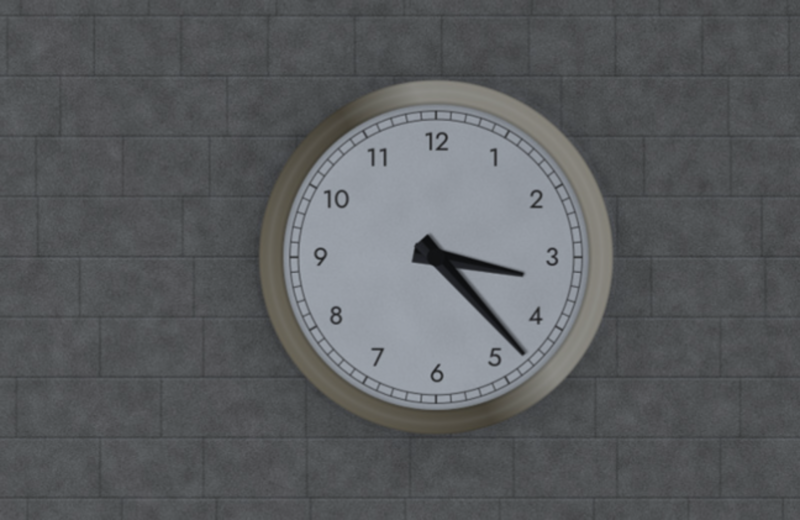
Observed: 3 h 23 min
